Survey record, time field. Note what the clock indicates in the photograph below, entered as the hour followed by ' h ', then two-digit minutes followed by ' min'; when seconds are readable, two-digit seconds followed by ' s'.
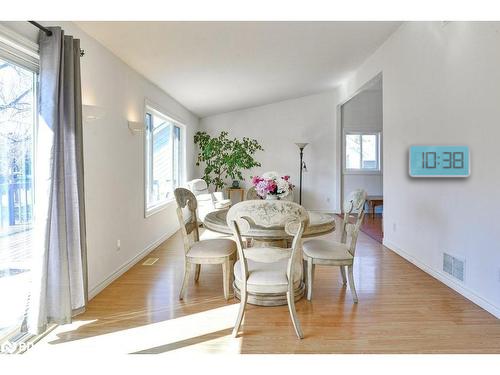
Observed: 10 h 38 min
